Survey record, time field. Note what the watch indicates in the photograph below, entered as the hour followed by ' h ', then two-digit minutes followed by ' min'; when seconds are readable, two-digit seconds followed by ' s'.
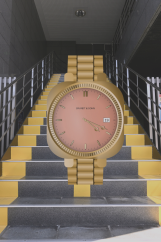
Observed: 4 h 19 min
